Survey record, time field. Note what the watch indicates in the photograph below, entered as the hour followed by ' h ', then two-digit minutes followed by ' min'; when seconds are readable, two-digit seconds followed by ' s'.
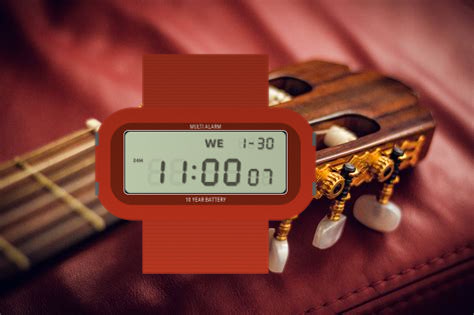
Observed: 11 h 00 min 07 s
